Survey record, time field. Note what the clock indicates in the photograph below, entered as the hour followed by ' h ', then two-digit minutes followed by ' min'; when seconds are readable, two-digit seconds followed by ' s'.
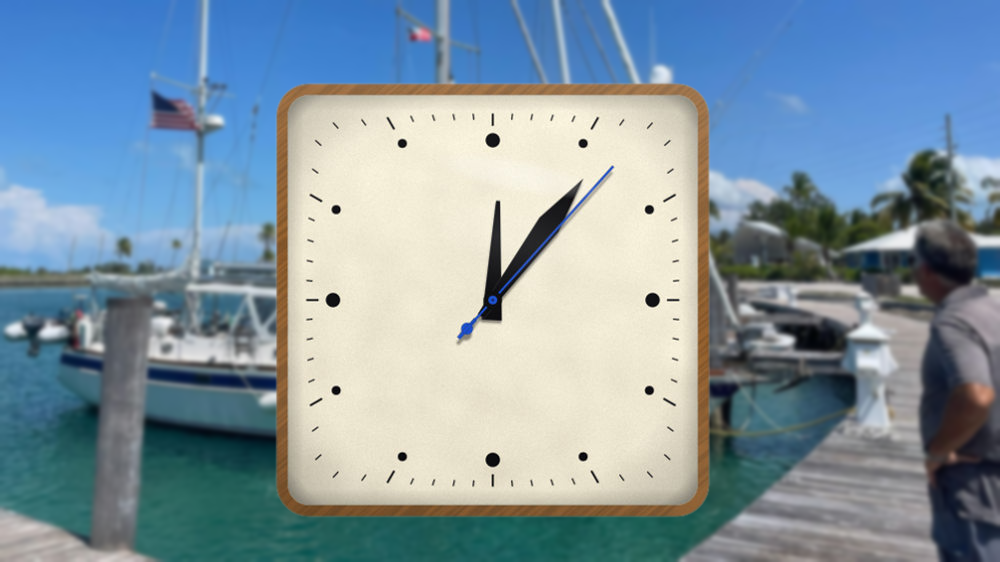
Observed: 12 h 06 min 07 s
